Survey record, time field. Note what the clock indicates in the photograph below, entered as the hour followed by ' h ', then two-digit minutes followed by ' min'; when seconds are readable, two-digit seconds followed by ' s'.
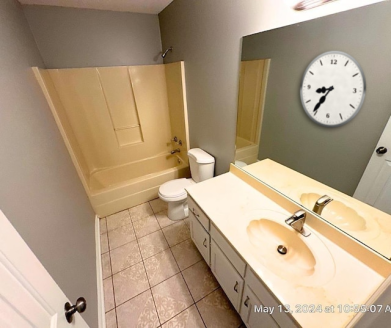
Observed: 8 h 36 min
